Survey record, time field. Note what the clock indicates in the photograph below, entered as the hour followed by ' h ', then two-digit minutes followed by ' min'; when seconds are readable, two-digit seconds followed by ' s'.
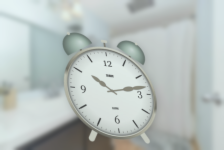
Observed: 10 h 13 min
